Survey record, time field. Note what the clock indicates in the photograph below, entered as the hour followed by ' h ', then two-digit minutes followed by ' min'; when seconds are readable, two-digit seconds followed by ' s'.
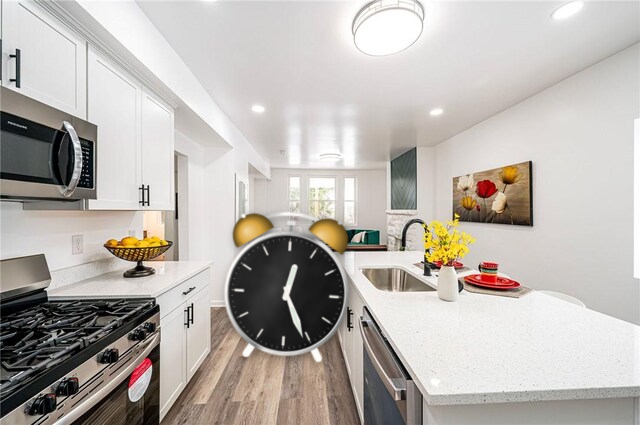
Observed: 12 h 26 min
